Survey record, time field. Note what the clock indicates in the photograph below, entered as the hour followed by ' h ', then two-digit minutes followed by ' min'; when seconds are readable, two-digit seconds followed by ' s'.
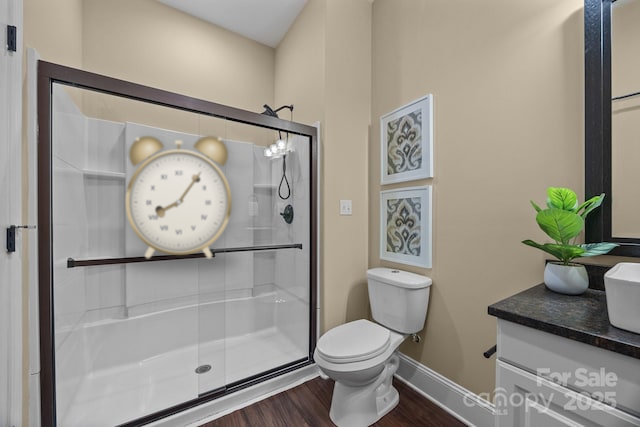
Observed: 8 h 06 min
